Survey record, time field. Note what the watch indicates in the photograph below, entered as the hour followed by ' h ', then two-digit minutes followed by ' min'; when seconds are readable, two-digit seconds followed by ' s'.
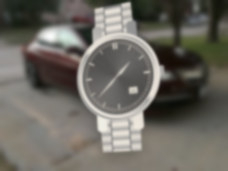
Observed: 1 h 38 min
